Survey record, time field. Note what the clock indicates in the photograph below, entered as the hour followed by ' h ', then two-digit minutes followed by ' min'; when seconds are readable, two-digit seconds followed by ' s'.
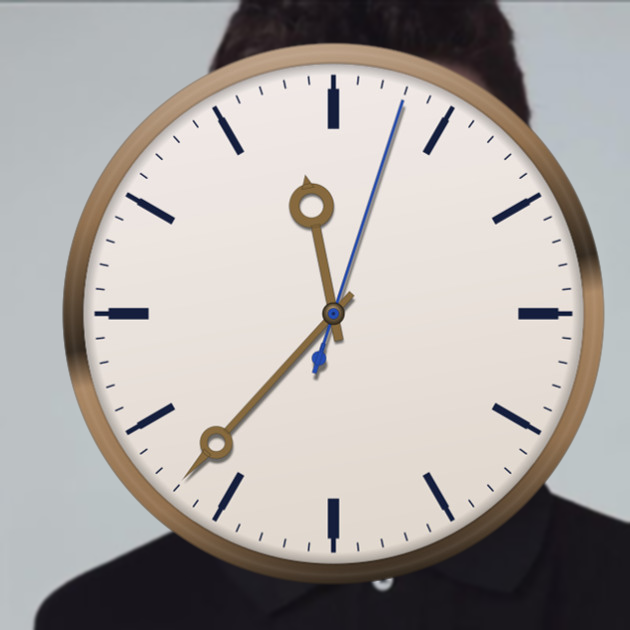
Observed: 11 h 37 min 03 s
